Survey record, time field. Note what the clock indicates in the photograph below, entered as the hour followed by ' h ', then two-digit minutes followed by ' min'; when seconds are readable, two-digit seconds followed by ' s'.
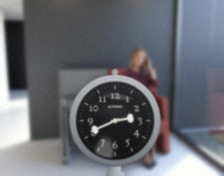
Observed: 2 h 41 min
